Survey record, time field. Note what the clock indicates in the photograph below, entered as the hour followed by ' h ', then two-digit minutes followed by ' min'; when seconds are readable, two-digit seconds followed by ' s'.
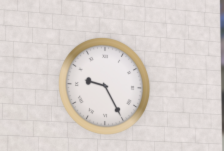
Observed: 9 h 25 min
